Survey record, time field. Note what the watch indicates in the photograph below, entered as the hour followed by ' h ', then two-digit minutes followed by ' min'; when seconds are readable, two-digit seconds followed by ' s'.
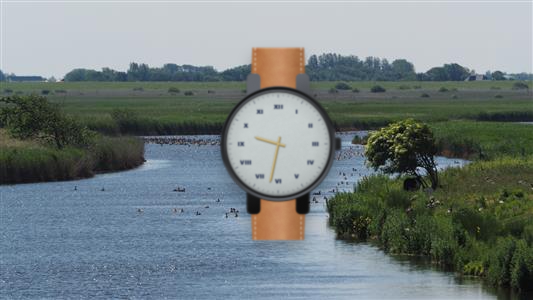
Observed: 9 h 32 min
